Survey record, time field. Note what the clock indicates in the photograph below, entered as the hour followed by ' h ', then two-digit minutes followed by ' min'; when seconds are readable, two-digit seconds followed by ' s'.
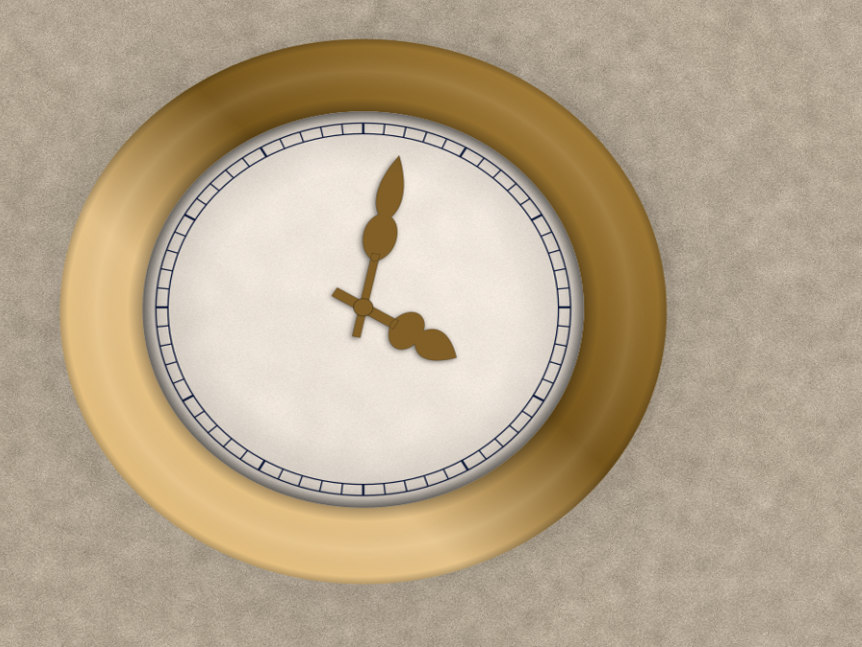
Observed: 4 h 02 min
